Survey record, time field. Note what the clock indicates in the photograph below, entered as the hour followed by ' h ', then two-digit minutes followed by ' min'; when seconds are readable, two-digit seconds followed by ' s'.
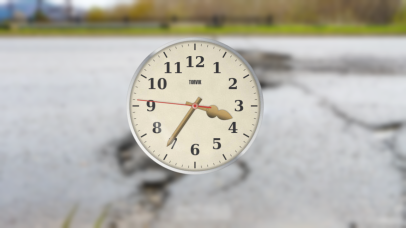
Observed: 3 h 35 min 46 s
